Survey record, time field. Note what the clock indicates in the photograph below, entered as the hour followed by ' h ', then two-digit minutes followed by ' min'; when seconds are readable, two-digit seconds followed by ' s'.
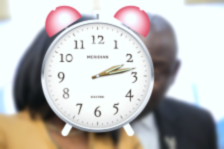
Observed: 2 h 13 min
